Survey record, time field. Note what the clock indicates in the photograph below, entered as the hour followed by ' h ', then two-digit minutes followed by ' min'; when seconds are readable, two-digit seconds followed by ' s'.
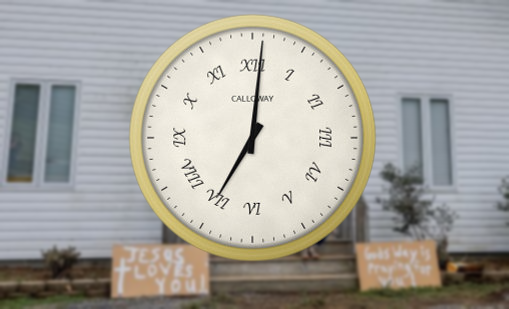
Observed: 7 h 01 min
